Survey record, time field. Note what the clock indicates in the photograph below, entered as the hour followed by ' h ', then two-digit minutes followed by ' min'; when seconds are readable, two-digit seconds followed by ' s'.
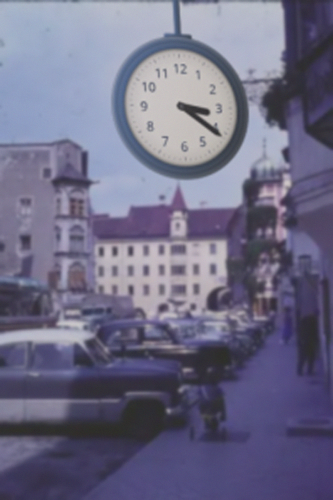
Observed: 3 h 21 min
